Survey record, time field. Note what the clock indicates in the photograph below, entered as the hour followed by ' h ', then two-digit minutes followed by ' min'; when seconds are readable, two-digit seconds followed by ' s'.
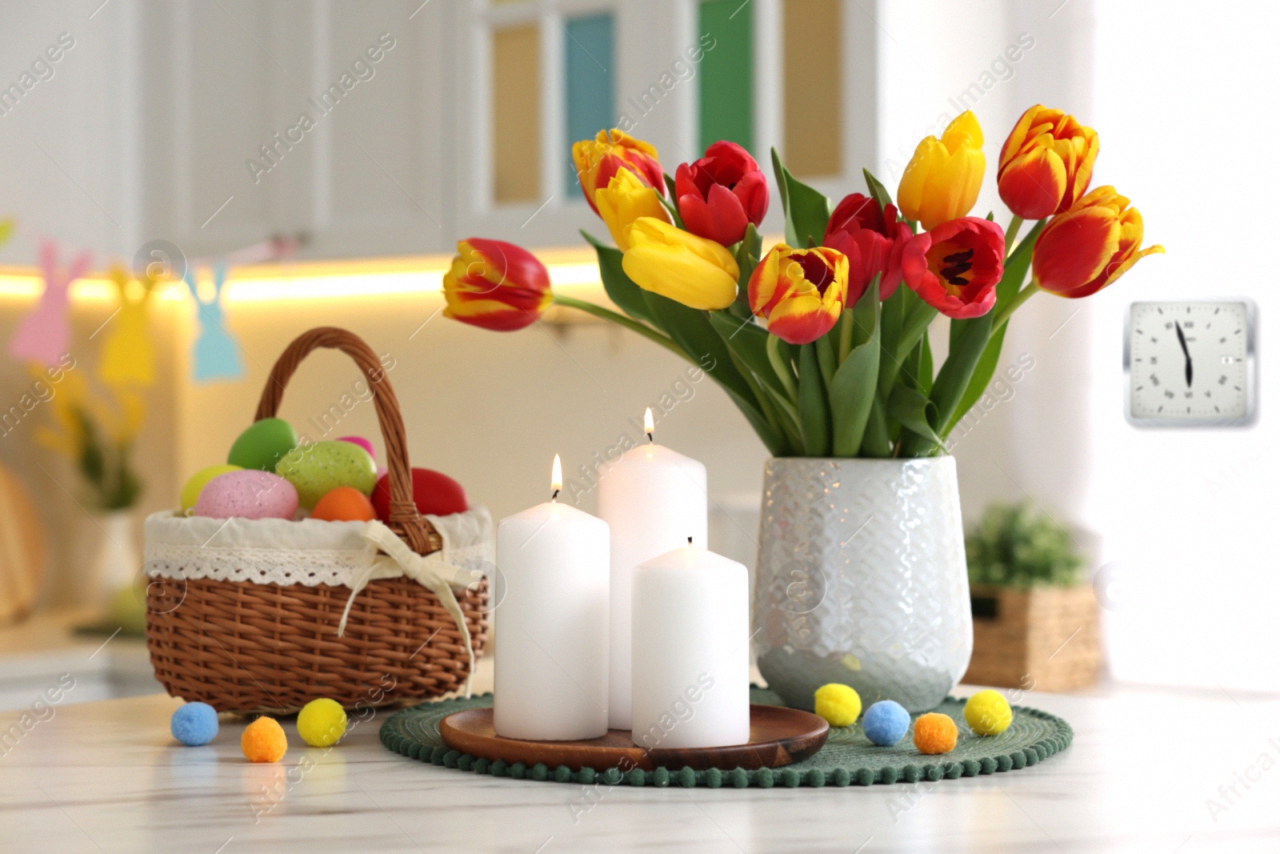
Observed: 5 h 57 min
